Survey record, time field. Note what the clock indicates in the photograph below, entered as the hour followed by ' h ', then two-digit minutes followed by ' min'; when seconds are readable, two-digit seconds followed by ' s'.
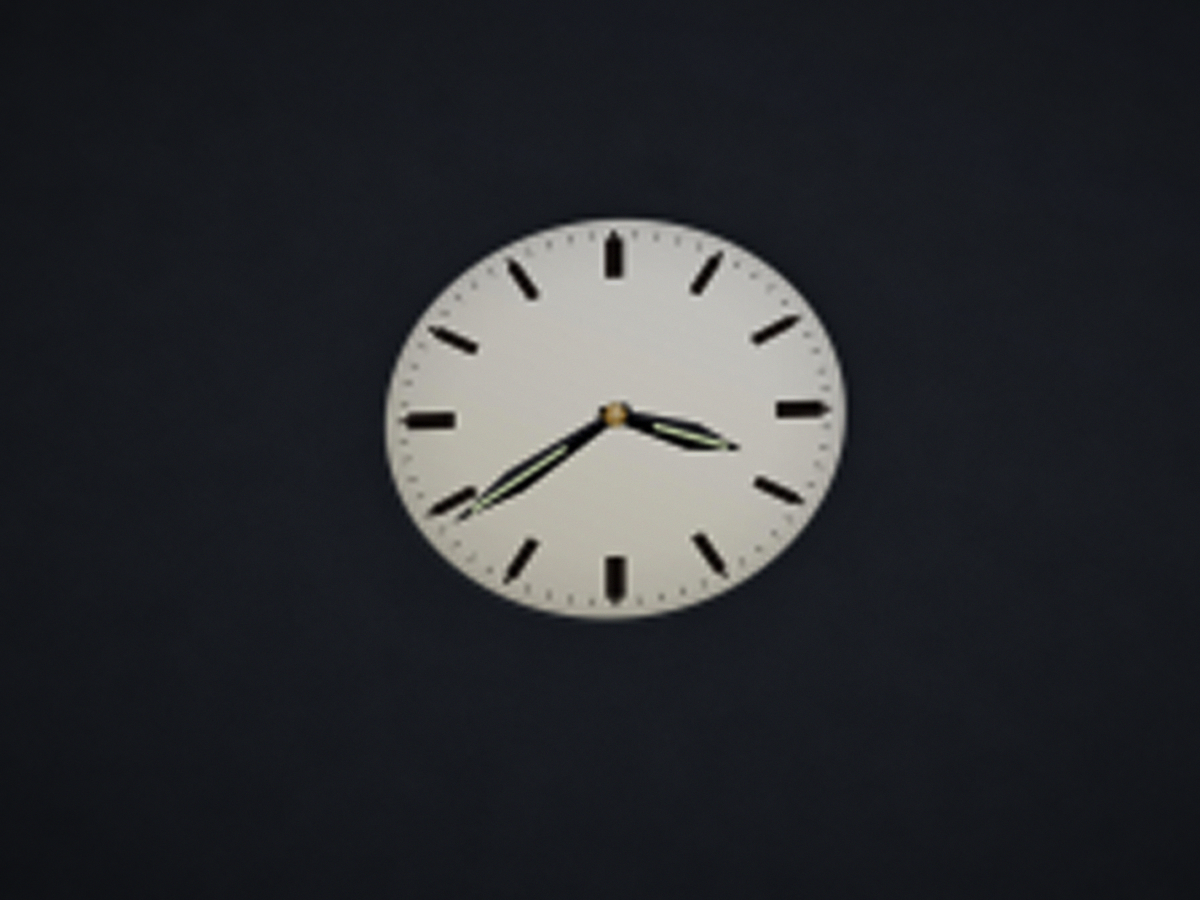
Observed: 3 h 39 min
